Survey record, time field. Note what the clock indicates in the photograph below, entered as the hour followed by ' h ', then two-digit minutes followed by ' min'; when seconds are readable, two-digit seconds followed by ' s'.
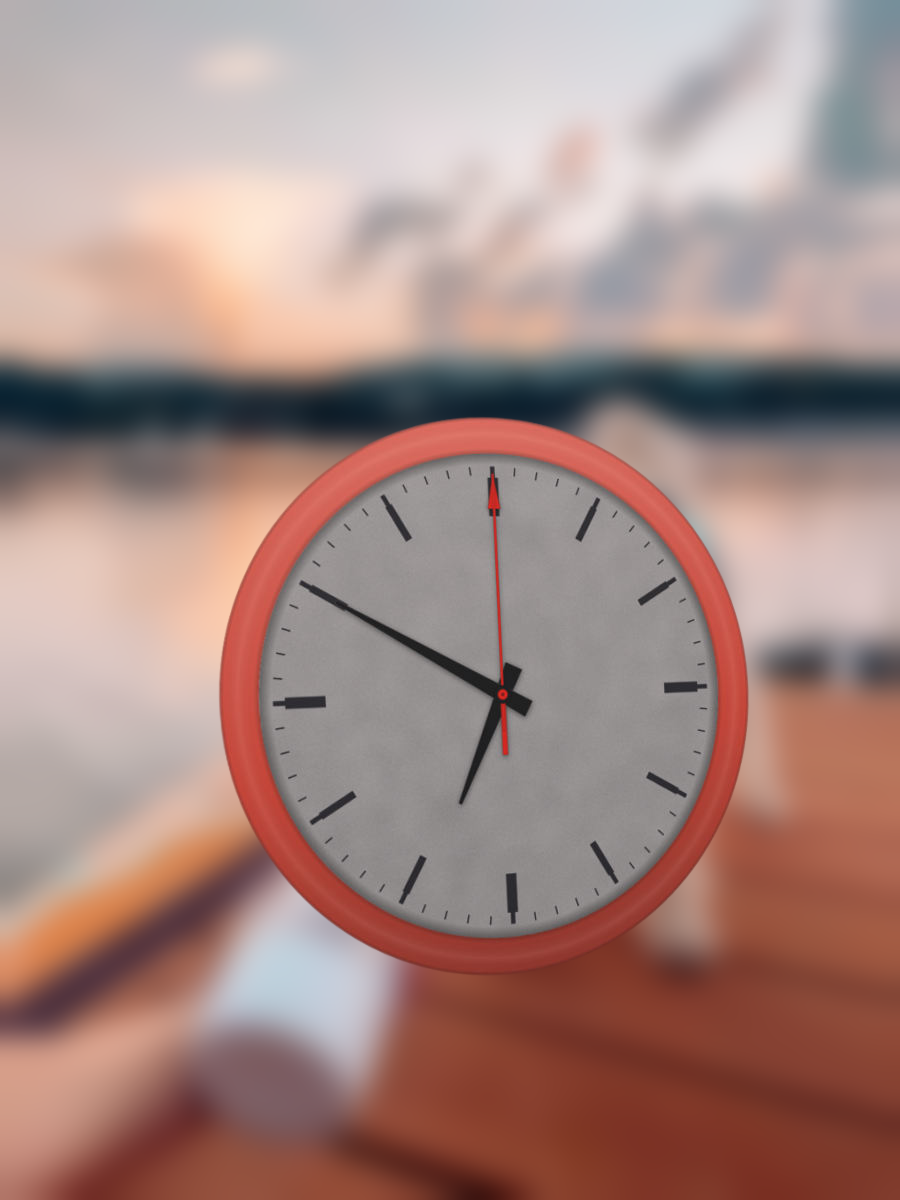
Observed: 6 h 50 min 00 s
